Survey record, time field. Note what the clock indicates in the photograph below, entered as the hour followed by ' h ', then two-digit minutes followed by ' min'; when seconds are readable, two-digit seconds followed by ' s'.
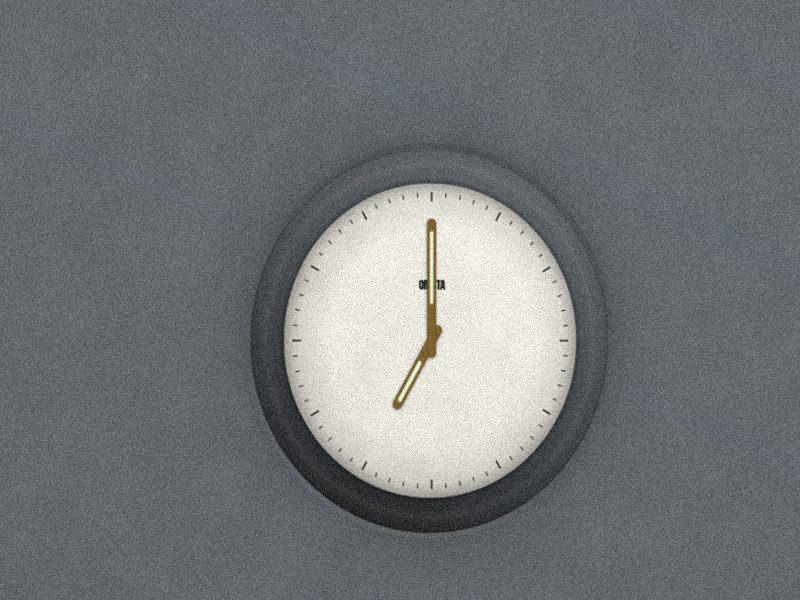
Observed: 7 h 00 min
